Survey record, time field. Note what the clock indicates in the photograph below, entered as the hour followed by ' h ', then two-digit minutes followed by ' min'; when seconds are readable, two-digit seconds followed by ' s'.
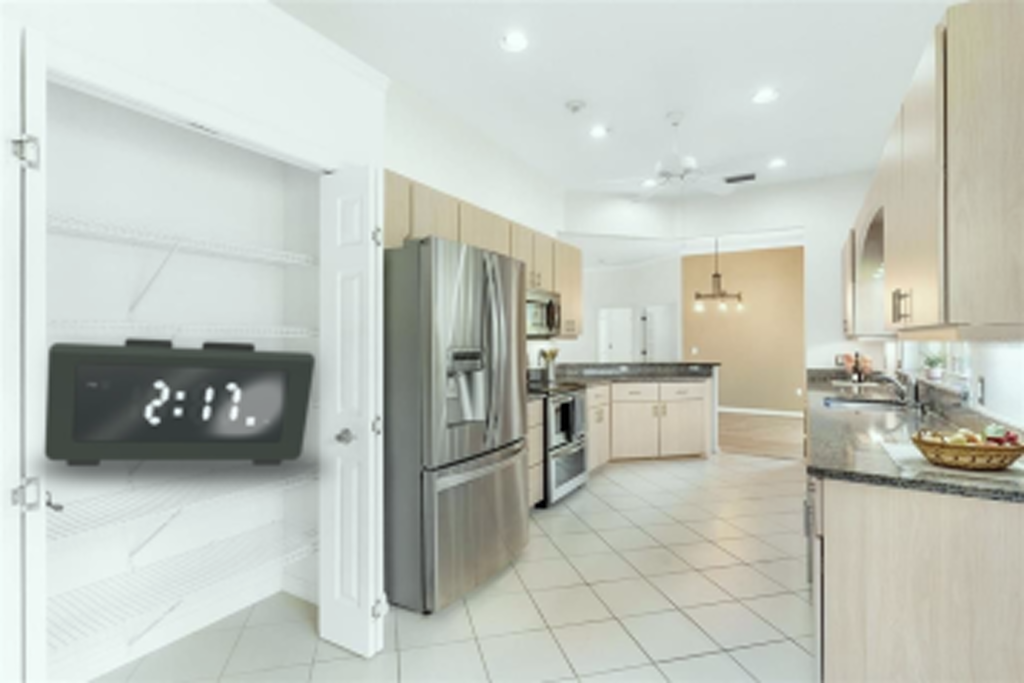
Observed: 2 h 17 min
